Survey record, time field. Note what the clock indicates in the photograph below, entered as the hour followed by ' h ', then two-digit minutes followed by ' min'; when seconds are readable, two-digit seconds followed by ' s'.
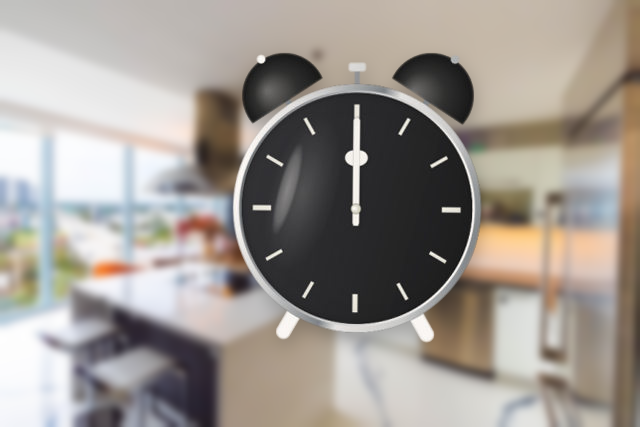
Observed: 12 h 00 min
